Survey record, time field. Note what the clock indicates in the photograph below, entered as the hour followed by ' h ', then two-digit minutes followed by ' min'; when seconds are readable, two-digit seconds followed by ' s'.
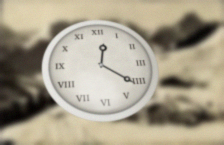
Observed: 12 h 21 min
